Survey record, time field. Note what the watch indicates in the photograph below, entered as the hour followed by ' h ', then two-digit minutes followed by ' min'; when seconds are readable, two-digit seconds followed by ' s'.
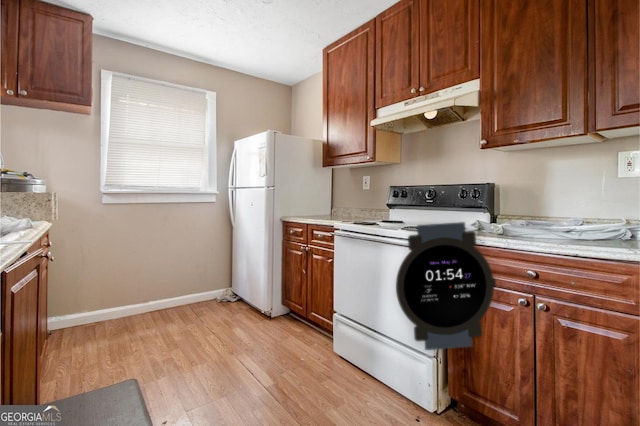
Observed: 1 h 54 min
